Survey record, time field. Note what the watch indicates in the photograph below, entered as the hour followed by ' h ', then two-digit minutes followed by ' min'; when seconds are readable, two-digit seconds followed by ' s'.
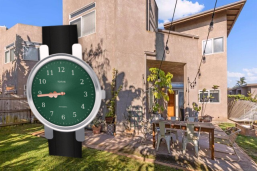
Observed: 8 h 44 min
